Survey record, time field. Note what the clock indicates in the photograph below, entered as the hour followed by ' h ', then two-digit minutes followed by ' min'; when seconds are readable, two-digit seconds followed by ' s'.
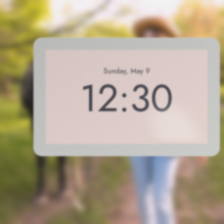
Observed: 12 h 30 min
